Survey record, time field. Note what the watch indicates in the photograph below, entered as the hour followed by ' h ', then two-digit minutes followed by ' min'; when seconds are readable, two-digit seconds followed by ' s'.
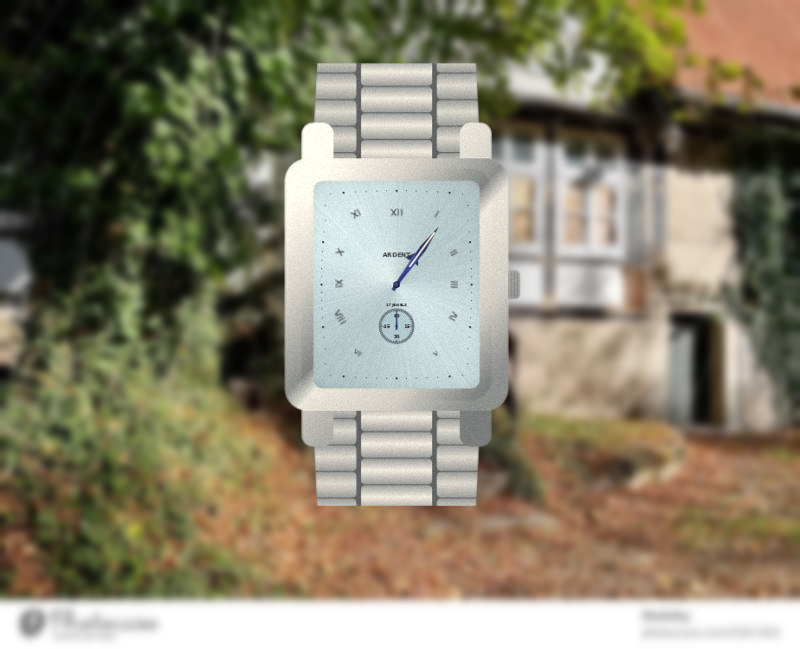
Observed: 1 h 06 min
